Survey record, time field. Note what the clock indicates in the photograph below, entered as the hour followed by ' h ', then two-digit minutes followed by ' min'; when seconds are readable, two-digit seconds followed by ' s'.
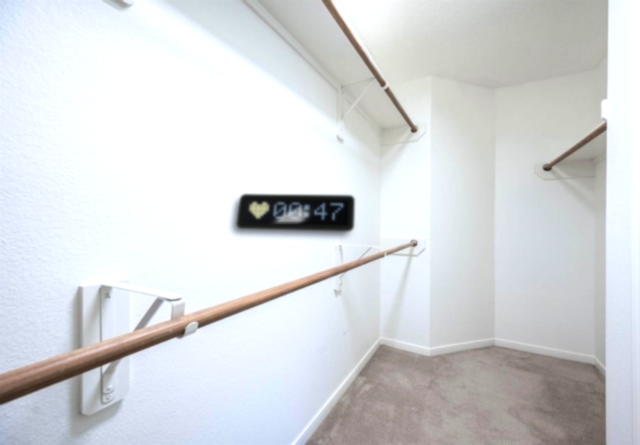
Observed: 0 h 47 min
